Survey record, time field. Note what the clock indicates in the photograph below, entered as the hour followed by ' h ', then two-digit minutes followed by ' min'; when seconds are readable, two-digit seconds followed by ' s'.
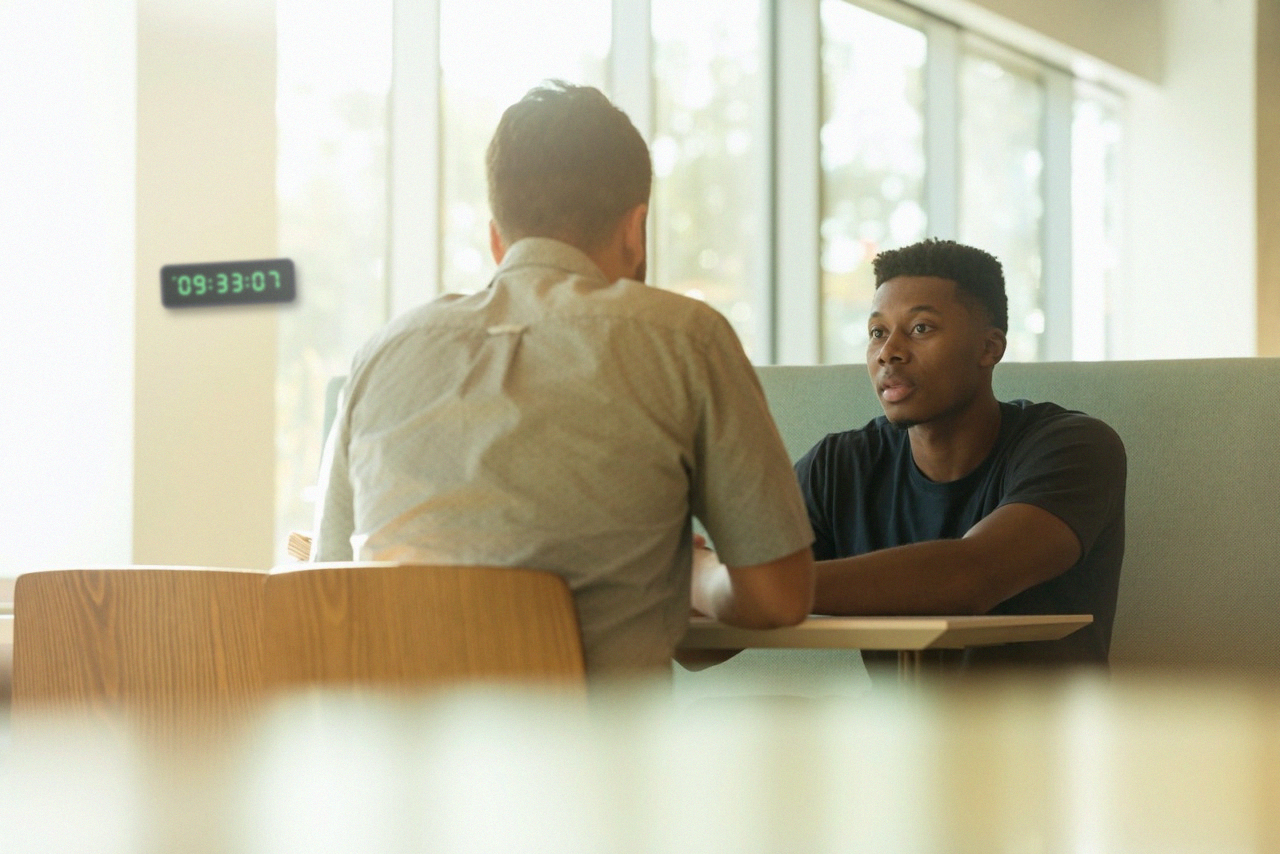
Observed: 9 h 33 min 07 s
